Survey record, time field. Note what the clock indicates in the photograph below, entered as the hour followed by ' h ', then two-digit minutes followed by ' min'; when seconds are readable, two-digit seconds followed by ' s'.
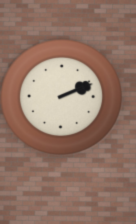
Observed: 2 h 11 min
